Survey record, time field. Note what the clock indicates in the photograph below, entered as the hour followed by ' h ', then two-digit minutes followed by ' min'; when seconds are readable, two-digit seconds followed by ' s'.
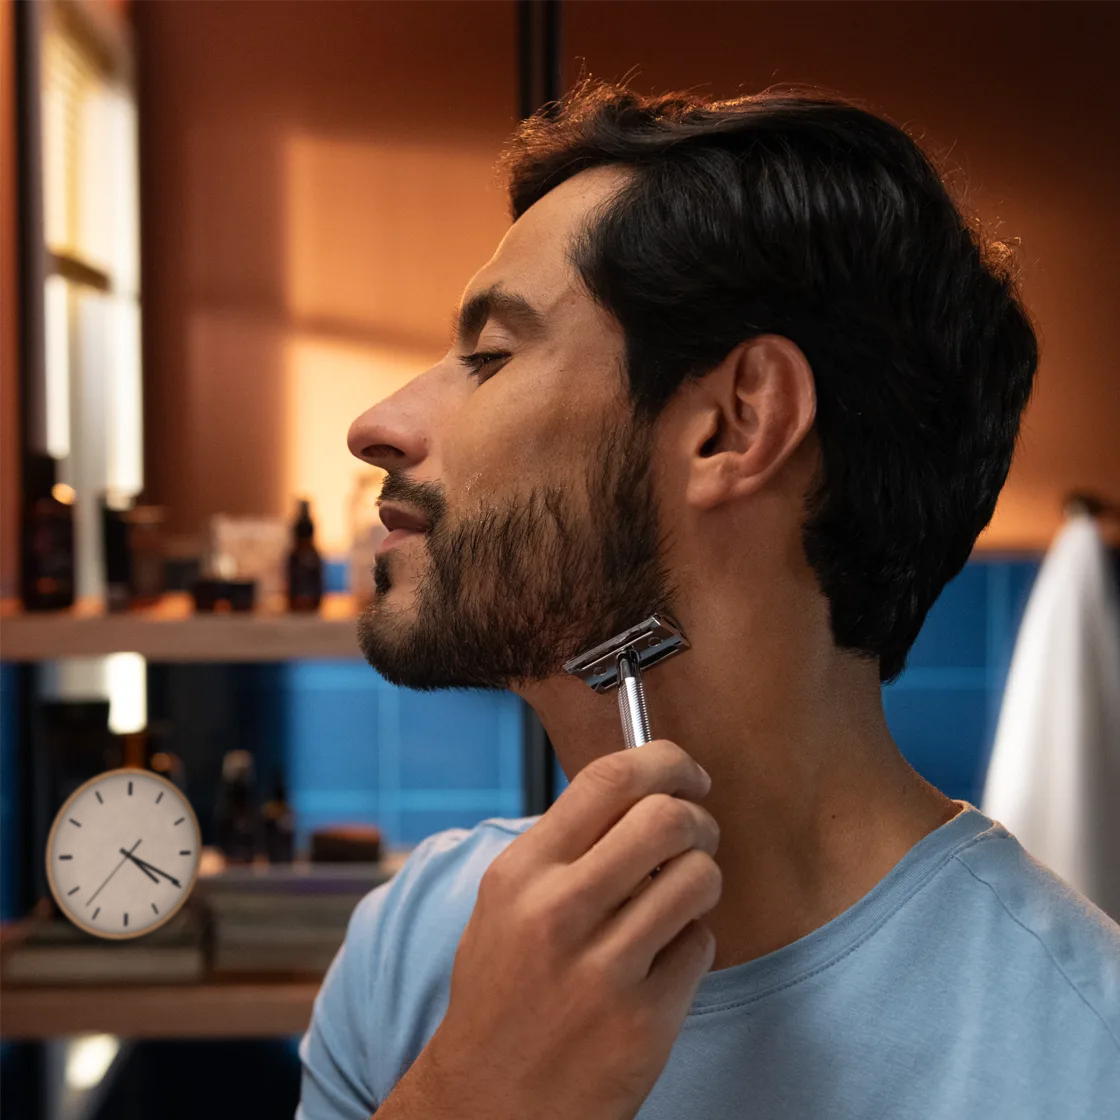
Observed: 4 h 19 min 37 s
